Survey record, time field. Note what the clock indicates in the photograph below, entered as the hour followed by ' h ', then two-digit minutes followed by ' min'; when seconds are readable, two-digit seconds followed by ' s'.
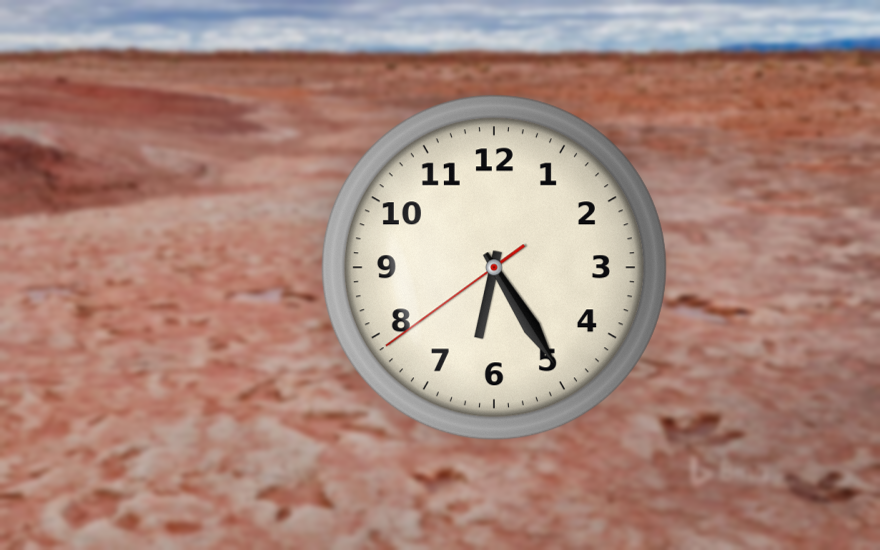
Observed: 6 h 24 min 39 s
